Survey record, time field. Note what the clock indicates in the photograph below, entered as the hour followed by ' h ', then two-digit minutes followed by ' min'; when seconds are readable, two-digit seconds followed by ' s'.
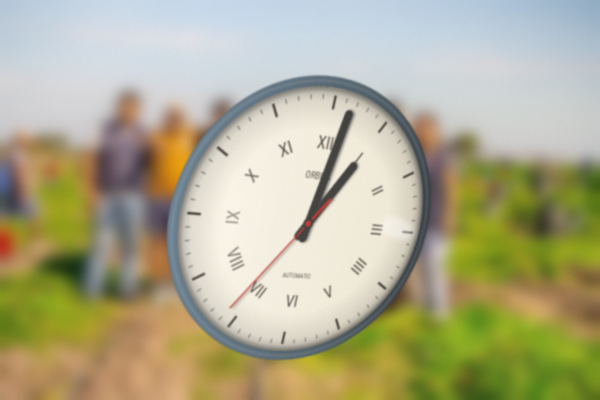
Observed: 1 h 01 min 36 s
